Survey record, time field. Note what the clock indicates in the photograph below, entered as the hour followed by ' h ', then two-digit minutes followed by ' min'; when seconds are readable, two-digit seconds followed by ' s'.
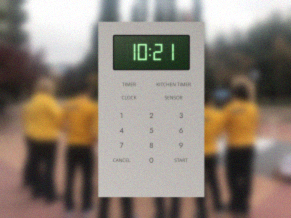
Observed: 10 h 21 min
